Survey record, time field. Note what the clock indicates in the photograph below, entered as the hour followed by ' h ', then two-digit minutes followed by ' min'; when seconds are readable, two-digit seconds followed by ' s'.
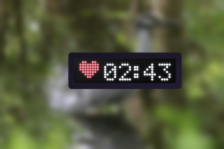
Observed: 2 h 43 min
